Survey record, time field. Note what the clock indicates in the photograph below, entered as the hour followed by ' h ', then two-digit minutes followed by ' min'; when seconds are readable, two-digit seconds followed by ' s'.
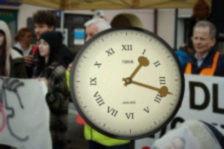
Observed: 1 h 18 min
